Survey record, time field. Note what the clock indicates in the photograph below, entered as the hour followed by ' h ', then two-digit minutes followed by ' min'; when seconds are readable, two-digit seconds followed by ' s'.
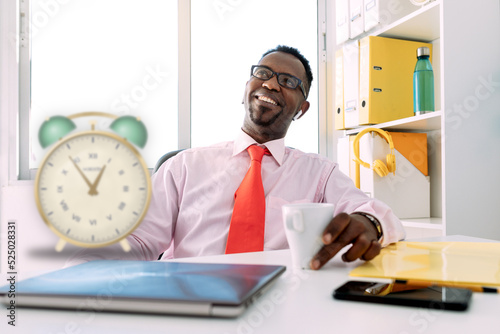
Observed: 12 h 54 min
